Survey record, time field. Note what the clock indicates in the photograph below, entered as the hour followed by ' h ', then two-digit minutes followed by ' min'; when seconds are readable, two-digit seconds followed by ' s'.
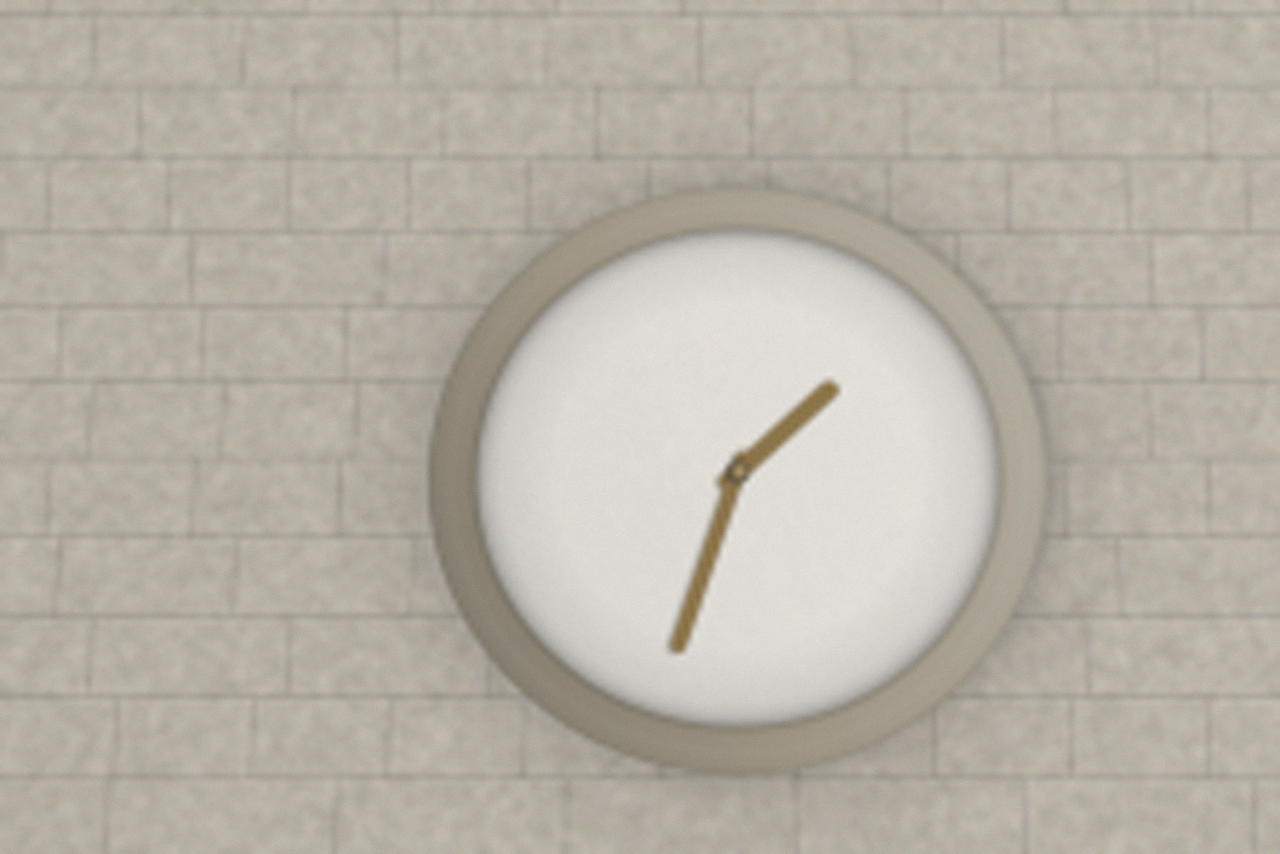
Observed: 1 h 33 min
